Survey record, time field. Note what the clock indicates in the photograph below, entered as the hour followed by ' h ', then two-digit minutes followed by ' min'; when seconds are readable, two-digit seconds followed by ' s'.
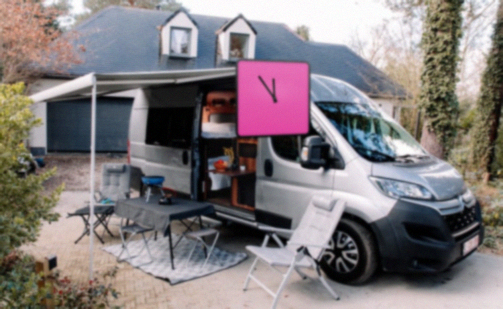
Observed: 11 h 54 min
